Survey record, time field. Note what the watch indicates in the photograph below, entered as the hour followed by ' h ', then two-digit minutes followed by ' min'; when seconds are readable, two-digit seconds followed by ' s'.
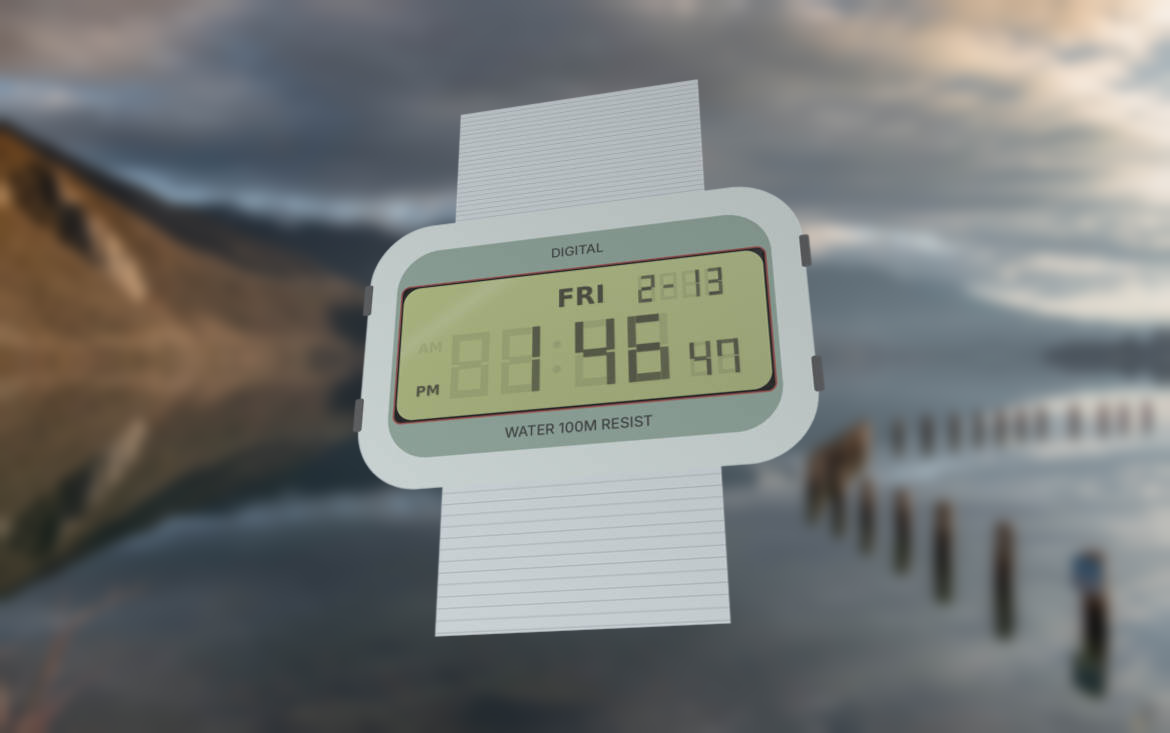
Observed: 1 h 46 min 47 s
